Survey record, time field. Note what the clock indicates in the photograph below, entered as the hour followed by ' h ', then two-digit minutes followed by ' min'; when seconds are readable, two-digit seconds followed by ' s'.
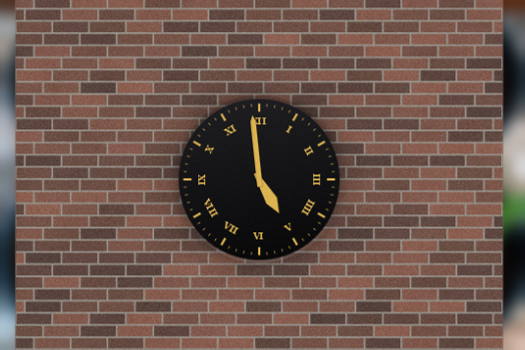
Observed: 4 h 59 min
